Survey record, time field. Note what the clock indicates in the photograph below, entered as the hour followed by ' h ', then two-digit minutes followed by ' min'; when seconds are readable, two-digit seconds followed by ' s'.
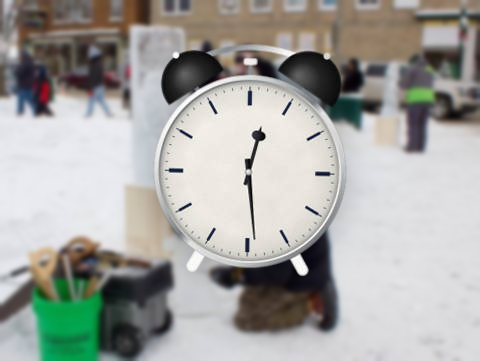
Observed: 12 h 29 min
